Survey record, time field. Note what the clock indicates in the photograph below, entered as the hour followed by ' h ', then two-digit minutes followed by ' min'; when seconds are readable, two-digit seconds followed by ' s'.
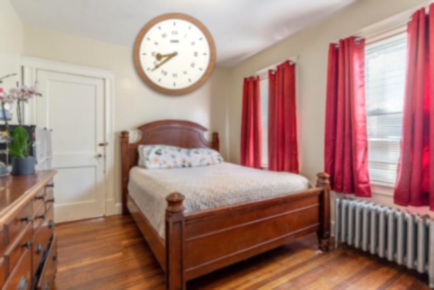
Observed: 8 h 39 min
